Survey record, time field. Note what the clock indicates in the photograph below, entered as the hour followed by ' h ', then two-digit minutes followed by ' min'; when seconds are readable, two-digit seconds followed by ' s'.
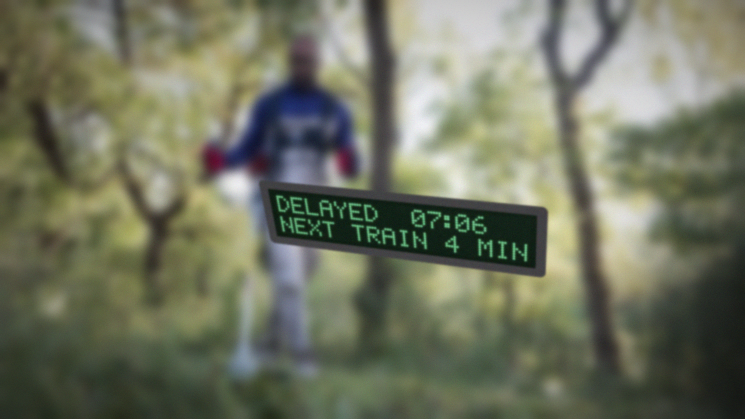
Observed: 7 h 06 min
